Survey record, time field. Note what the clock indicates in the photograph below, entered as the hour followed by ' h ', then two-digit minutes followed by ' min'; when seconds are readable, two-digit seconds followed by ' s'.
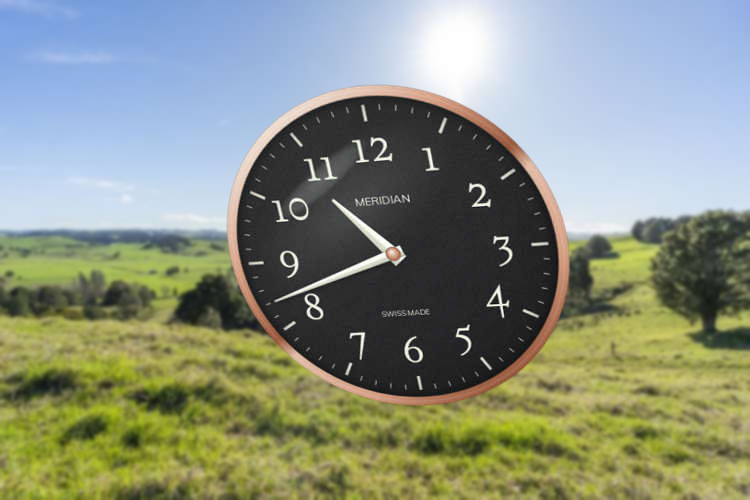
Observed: 10 h 42 min
